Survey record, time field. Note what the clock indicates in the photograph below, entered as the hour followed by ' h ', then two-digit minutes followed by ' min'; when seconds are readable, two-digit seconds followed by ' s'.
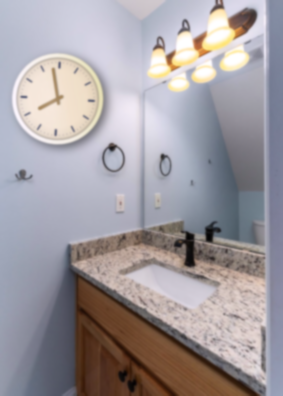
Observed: 7 h 58 min
